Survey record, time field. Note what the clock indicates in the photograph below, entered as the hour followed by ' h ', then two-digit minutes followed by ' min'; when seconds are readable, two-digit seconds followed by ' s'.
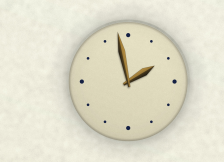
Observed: 1 h 58 min
